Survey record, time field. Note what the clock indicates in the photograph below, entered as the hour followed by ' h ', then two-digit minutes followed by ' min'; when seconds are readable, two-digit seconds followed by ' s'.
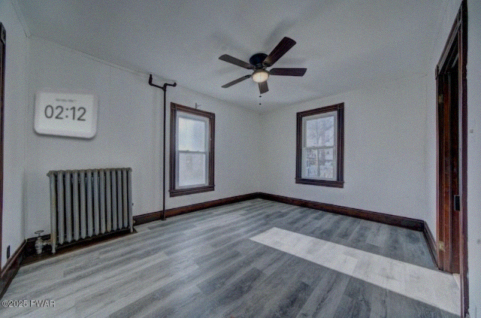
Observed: 2 h 12 min
